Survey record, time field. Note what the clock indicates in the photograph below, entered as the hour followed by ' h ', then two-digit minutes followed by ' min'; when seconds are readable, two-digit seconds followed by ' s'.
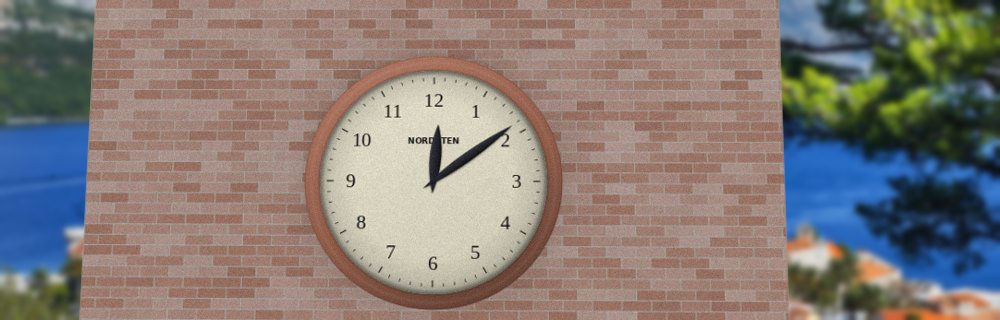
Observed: 12 h 09 min
